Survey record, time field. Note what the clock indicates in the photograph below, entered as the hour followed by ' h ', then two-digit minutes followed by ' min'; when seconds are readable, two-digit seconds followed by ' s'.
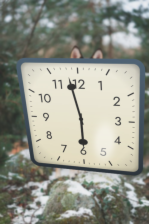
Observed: 5 h 58 min
